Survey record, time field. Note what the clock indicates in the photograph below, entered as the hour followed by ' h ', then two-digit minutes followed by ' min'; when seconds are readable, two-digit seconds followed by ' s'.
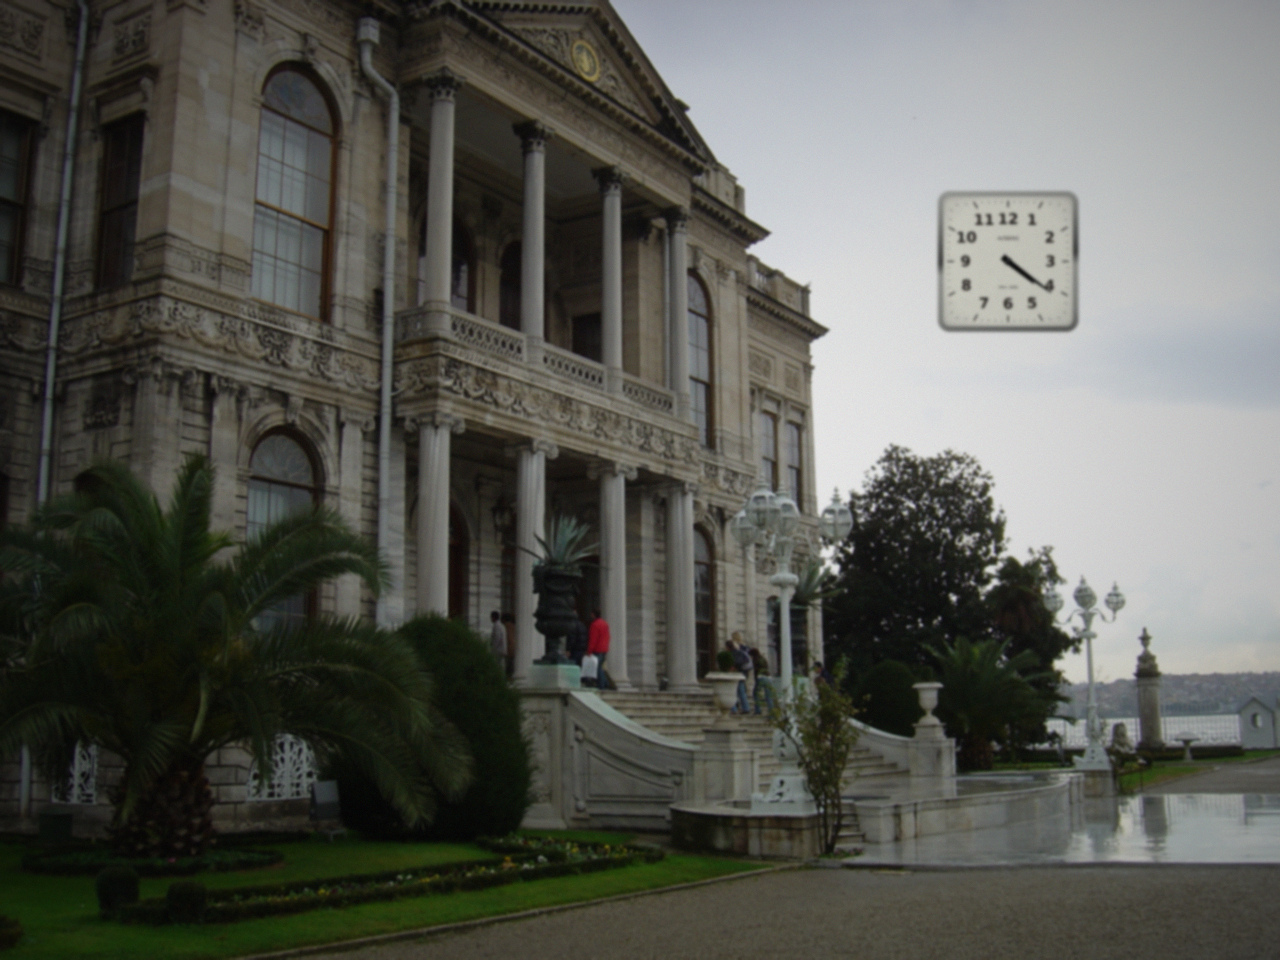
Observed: 4 h 21 min
